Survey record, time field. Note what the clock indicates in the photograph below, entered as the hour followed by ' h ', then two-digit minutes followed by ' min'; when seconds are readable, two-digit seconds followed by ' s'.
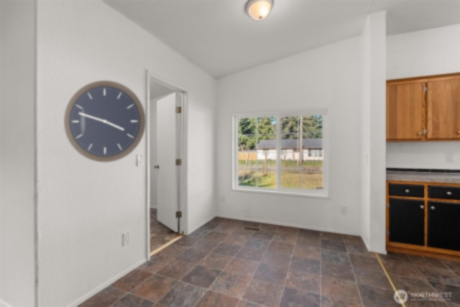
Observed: 3 h 48 min
